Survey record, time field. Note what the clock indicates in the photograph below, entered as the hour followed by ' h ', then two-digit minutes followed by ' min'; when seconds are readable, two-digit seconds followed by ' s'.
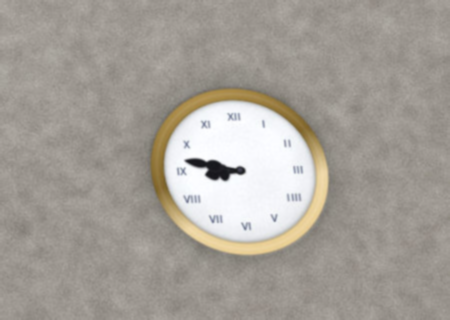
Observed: 8 h 47 min
